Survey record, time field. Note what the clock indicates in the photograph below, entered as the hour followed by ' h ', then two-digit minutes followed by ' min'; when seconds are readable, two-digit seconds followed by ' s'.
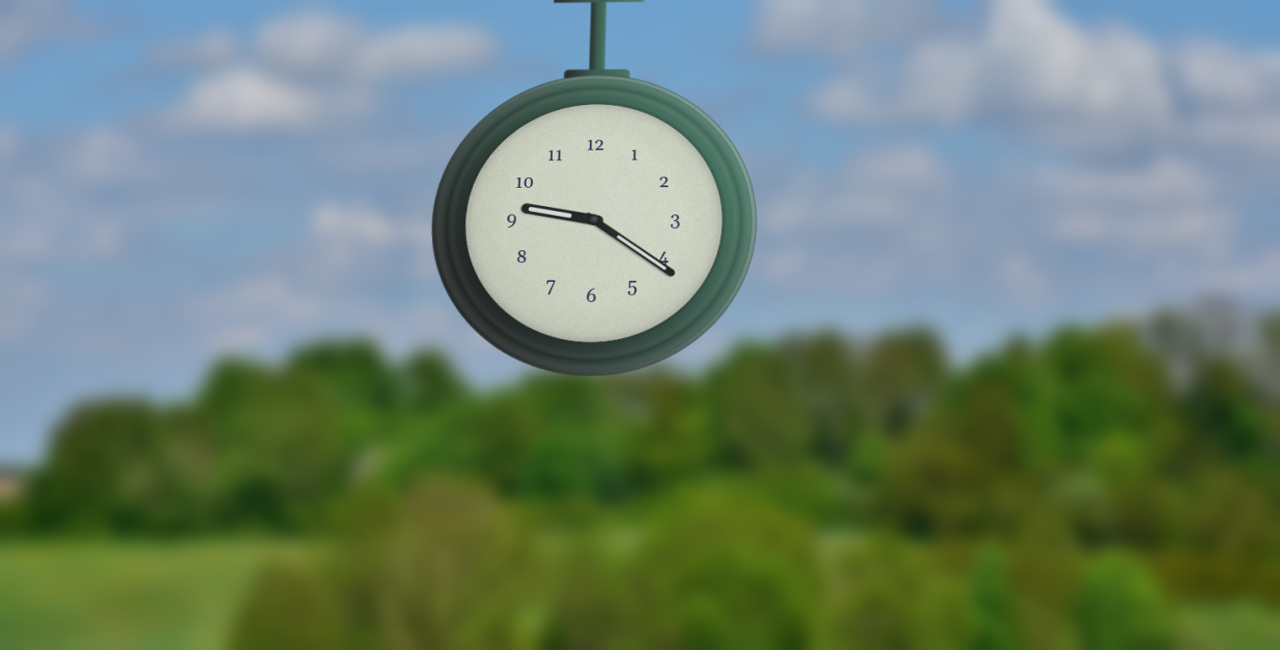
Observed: 9 h 21 min
